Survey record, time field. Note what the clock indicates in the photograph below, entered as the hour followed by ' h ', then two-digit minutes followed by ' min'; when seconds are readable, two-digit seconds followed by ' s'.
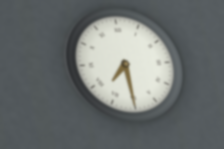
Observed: 7 h 30 min
